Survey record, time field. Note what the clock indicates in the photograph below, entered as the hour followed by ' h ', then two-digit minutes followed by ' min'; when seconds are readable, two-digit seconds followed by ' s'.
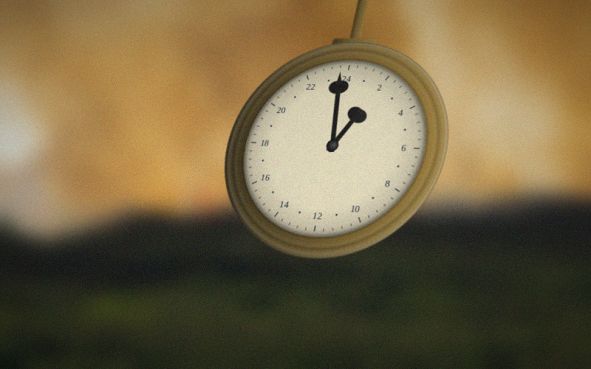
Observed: 1 h 59 min
